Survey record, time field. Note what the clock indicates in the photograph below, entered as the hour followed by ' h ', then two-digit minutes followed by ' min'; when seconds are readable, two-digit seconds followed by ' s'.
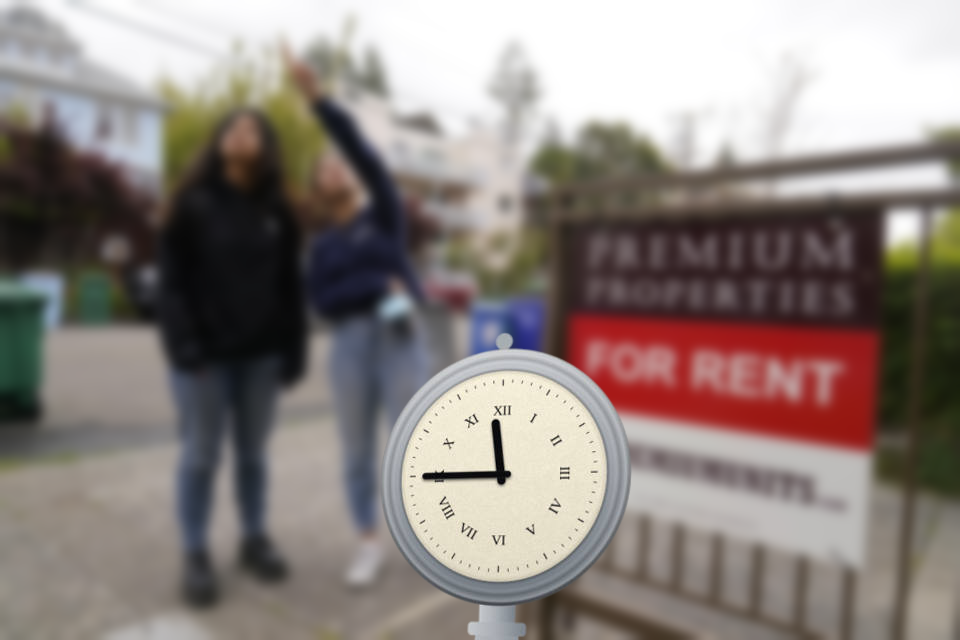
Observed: 11 h 45 min
